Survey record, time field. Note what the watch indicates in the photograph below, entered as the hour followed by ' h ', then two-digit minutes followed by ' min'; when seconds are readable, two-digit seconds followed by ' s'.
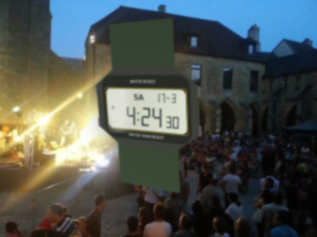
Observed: 4 h 24 min 30 s
